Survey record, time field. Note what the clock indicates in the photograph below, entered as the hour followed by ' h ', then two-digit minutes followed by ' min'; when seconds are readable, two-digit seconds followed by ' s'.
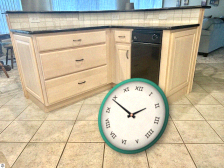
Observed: 1 h 49 min
